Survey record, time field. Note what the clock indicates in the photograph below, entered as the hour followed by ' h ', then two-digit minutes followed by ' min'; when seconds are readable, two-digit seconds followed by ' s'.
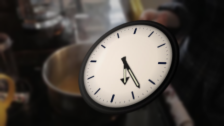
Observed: 5 h 23 min
